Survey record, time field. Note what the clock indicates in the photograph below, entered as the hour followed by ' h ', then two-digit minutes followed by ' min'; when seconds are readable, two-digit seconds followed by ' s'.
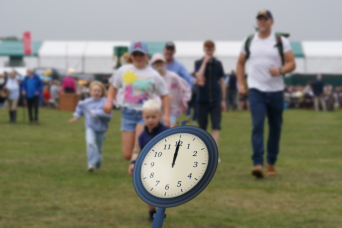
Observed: 12 h 00 min
